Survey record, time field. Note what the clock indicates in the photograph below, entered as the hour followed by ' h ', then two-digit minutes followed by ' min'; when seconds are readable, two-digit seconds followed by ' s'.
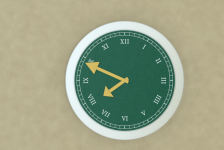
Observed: 7 h 49 min
